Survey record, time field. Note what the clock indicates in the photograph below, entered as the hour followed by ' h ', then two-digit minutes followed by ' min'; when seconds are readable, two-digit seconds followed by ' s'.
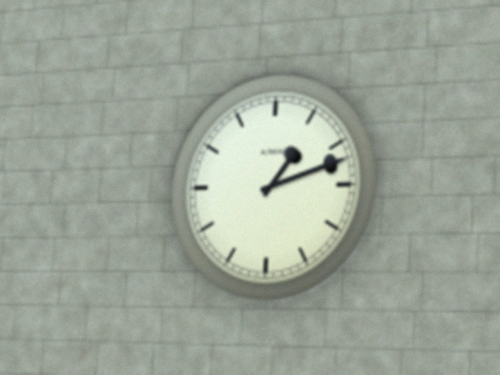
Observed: 1 h 12 min
